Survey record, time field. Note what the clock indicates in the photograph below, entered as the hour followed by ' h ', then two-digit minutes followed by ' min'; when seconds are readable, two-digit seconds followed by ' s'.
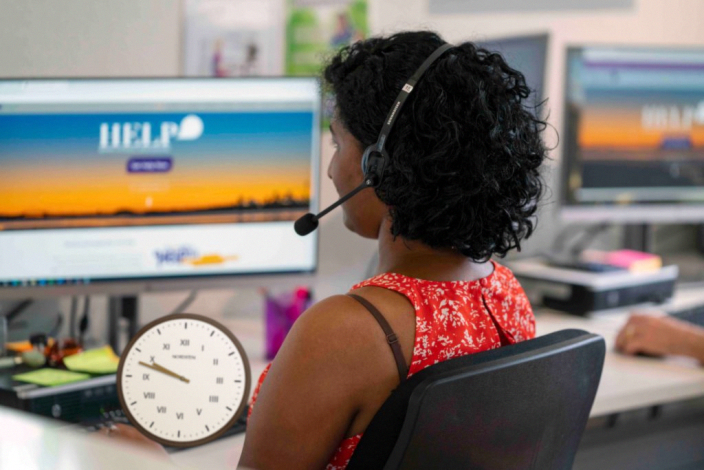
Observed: 9 h 48 min
